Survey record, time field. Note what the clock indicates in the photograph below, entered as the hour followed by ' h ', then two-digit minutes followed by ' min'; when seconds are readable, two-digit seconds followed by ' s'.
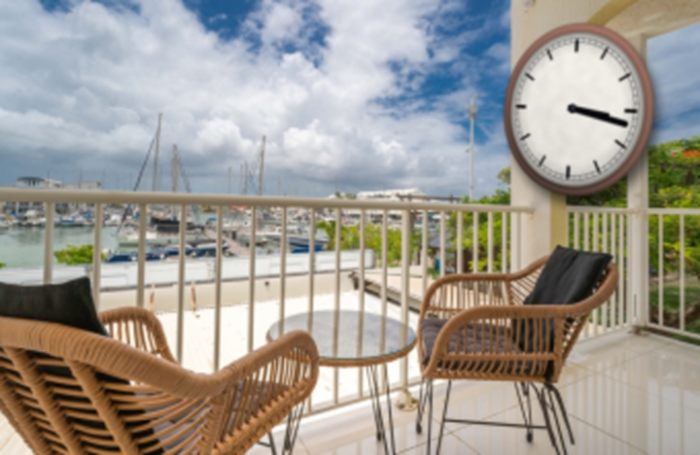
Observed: 3 h 17 min
